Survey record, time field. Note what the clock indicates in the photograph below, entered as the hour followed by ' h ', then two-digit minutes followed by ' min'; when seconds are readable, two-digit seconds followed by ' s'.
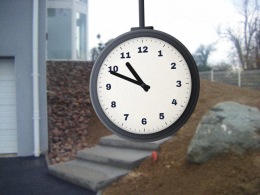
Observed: 10 h 49 min
